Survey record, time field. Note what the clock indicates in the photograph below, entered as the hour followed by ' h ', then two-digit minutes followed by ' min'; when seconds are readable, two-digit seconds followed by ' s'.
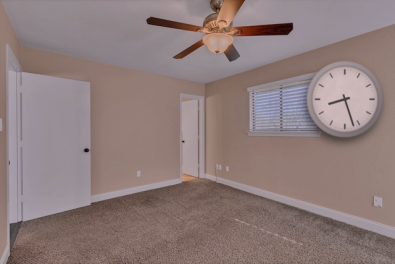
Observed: 8 h 27 min
